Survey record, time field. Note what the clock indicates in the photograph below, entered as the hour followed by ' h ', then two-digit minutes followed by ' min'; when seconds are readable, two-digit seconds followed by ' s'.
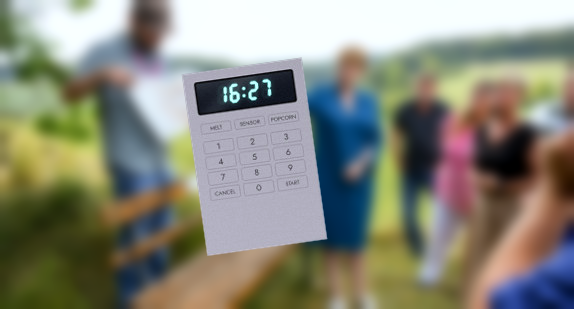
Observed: 16 h 27 min
